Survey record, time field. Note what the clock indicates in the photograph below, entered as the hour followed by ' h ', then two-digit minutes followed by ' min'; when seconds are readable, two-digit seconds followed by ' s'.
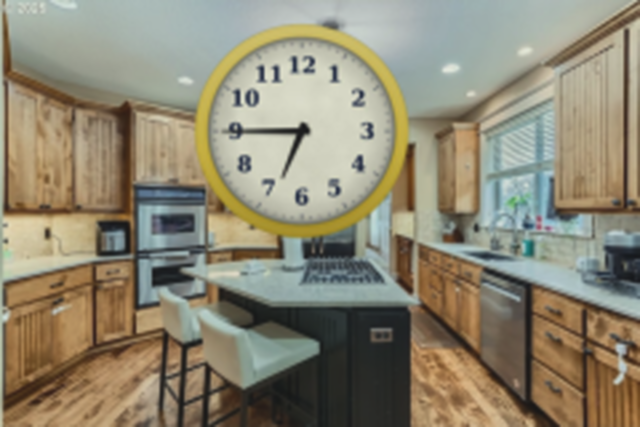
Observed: 6 h 45 min
